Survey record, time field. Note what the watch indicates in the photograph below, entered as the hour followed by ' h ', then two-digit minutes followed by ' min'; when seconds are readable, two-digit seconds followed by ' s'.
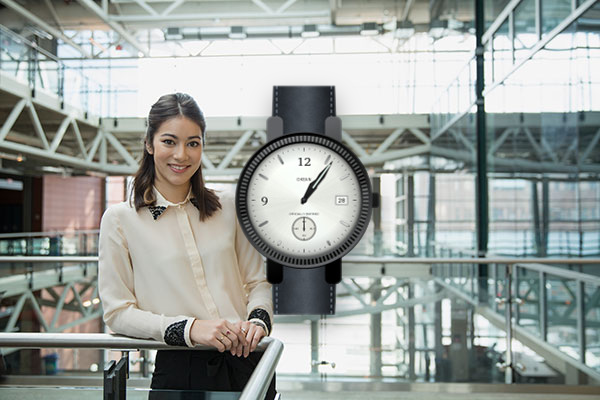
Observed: 1 h 06 min
